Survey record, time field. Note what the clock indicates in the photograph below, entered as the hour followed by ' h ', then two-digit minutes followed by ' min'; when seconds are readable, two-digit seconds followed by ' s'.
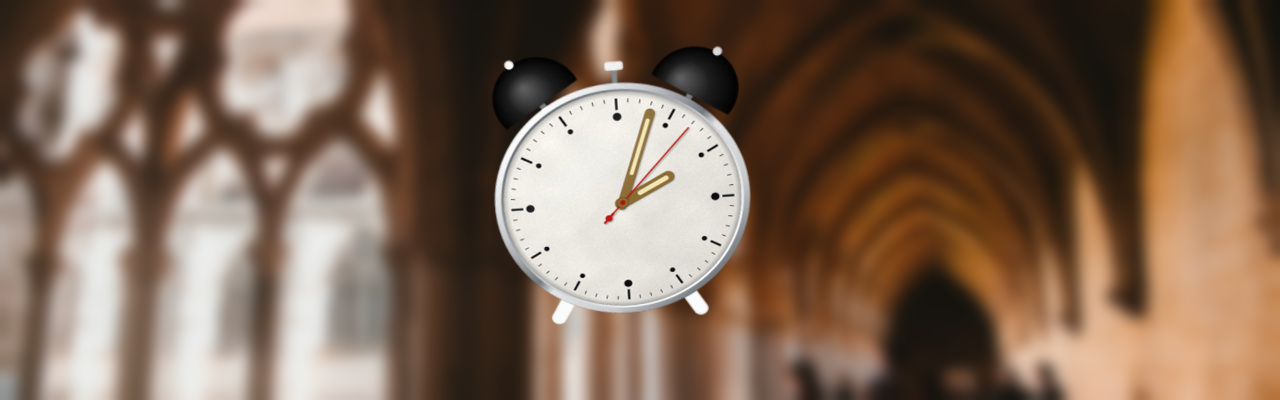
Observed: 2 h 03 min 07 s
